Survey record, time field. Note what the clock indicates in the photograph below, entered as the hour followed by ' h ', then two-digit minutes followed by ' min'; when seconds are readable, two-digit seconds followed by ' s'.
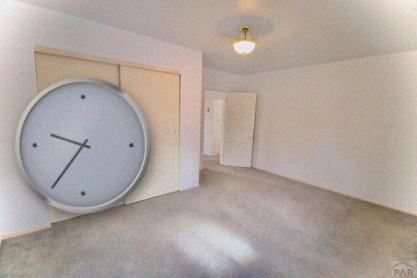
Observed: 9 h 36 min
